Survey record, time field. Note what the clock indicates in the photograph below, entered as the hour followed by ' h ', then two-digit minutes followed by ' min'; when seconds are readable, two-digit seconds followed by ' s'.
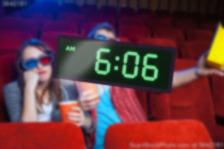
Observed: 6 h 06 min
